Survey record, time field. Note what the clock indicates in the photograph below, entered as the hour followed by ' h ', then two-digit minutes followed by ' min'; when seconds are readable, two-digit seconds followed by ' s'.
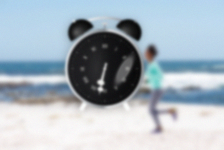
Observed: 6 h 32 min
